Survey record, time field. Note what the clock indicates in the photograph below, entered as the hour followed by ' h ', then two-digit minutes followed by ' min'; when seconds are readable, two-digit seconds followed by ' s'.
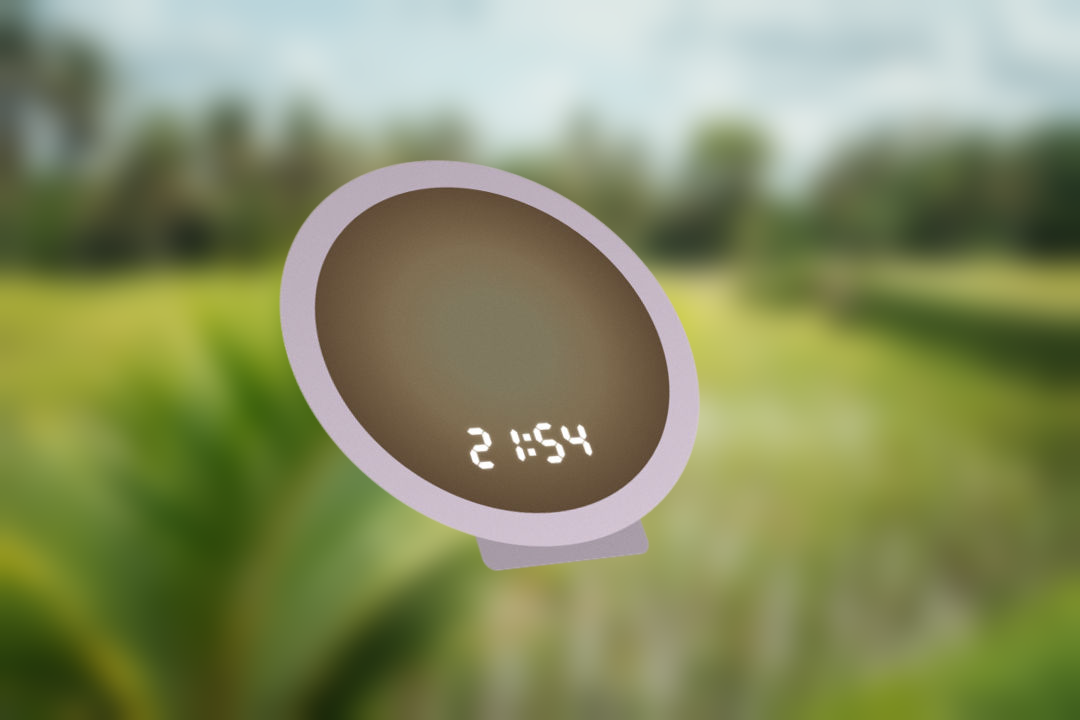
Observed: 21 h 54 min
